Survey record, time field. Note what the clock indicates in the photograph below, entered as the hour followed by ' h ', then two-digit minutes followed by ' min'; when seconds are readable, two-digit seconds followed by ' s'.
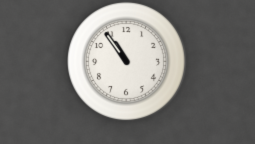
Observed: 10 h 54 min
